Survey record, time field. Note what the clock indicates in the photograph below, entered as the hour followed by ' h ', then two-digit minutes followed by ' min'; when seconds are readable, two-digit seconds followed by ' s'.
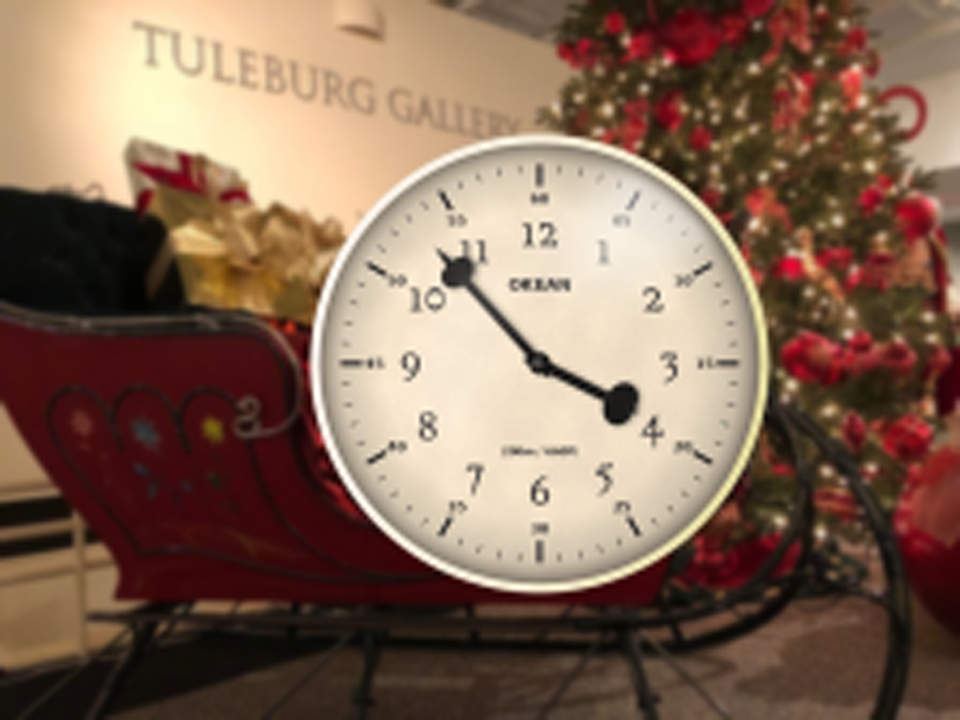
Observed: 3 h 53 min
